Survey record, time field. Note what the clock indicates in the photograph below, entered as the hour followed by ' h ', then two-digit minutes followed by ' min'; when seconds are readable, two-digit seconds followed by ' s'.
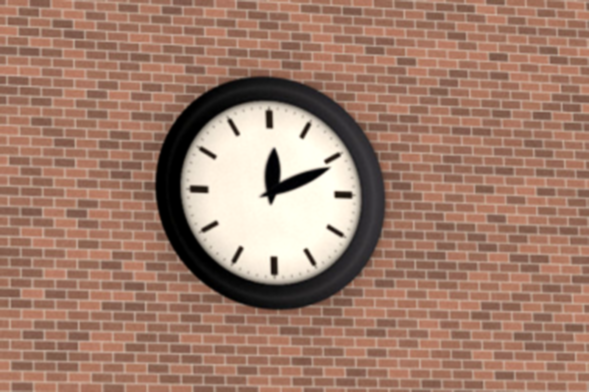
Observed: 12 h 11 min
